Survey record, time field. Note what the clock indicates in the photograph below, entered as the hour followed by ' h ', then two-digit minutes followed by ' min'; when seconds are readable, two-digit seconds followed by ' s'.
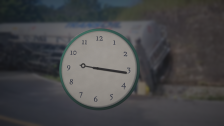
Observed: 9 h 16 min
